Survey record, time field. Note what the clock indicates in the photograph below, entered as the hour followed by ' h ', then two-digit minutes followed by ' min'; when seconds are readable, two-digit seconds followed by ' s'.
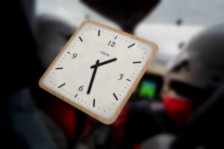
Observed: 1 h 27 min
